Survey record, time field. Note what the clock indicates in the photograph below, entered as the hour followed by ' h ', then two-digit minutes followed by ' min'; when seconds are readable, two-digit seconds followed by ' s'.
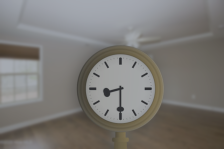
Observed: 8 h 30 min
